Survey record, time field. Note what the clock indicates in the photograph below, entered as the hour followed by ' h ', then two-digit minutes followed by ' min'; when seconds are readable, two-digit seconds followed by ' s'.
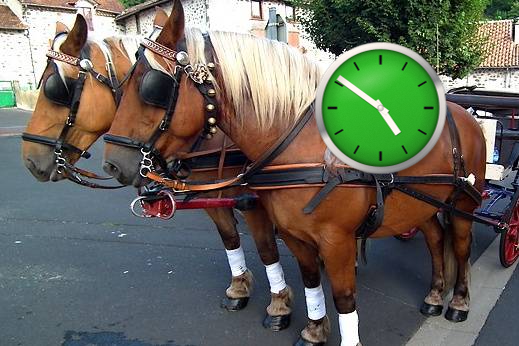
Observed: 4 h 51 min
